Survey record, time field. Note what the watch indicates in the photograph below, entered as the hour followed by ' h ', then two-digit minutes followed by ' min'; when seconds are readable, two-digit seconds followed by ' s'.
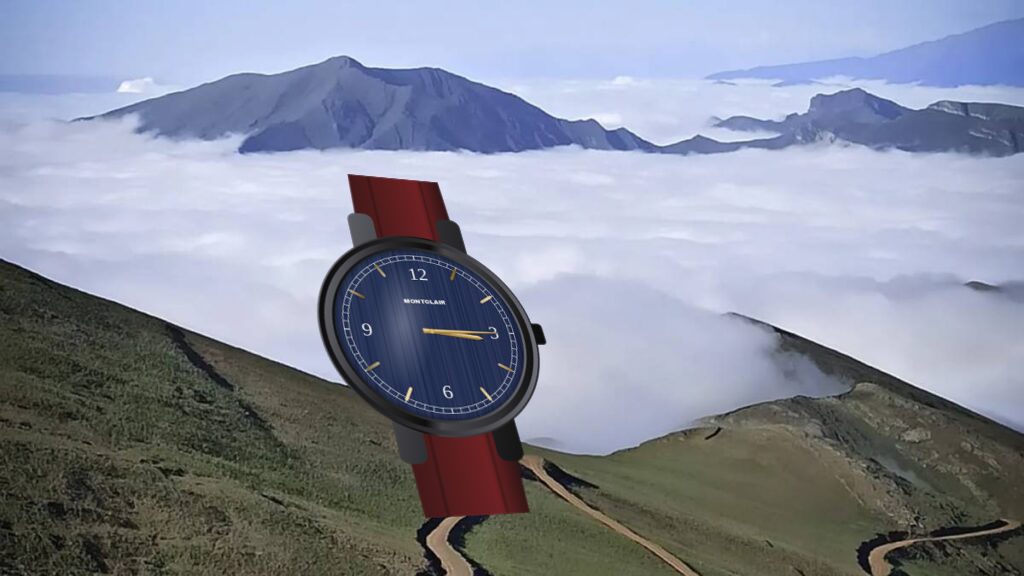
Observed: 3 h 15 min
